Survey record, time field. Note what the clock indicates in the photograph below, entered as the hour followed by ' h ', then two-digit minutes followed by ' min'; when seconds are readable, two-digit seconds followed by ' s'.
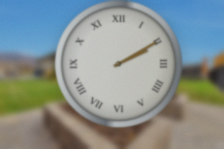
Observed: 2 h 10 min
